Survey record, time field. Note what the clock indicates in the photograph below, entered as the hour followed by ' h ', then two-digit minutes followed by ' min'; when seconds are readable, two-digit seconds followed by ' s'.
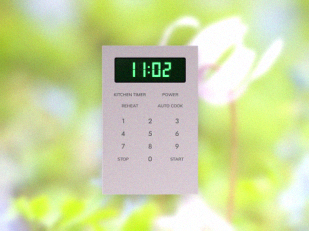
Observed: 11 h 02 min
